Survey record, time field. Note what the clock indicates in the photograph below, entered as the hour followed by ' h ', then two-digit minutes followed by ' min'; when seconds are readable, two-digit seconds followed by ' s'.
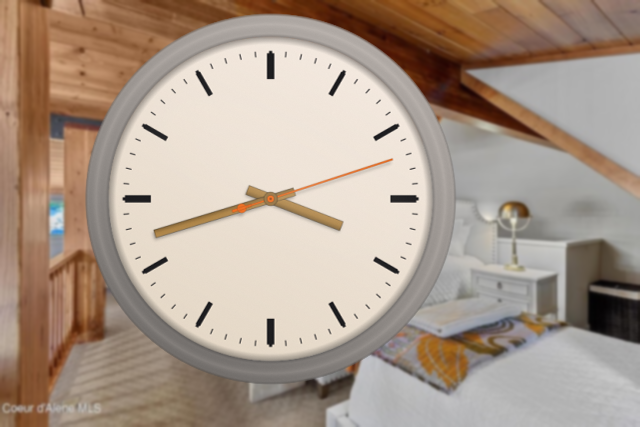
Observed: 3 h 42 min 12 s
